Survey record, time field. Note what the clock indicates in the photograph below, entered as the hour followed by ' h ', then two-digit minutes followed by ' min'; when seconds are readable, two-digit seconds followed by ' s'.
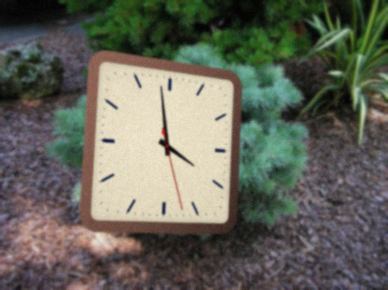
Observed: 3 h 58 min 27 s
